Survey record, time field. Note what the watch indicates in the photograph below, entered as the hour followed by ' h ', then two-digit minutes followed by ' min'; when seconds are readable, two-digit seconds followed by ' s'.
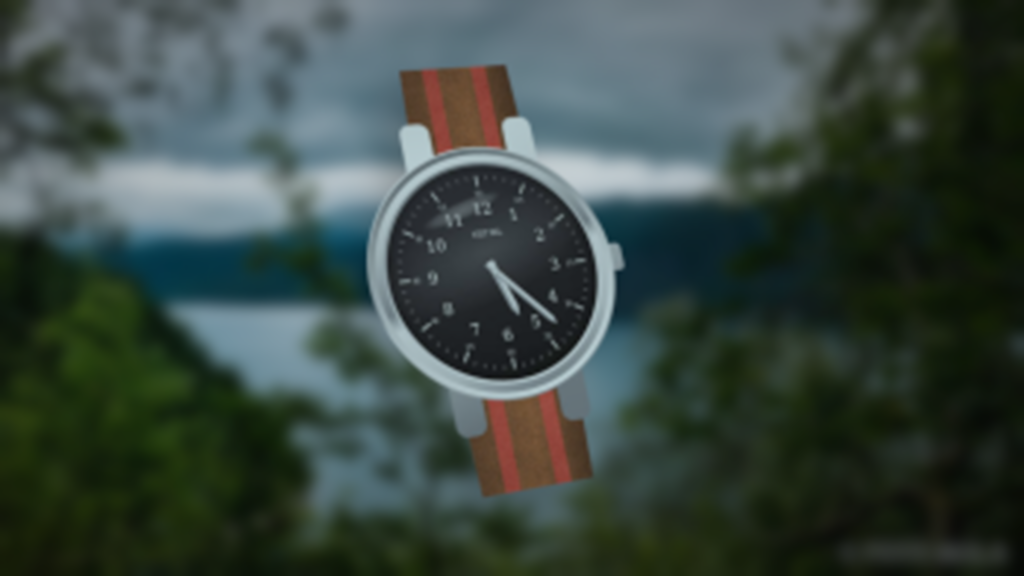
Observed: 5 h 23 min
